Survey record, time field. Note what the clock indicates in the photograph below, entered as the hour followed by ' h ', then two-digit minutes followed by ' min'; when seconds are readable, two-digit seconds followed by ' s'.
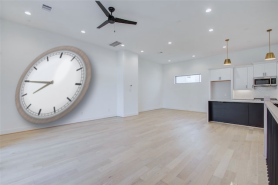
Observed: 7 h 45 min
